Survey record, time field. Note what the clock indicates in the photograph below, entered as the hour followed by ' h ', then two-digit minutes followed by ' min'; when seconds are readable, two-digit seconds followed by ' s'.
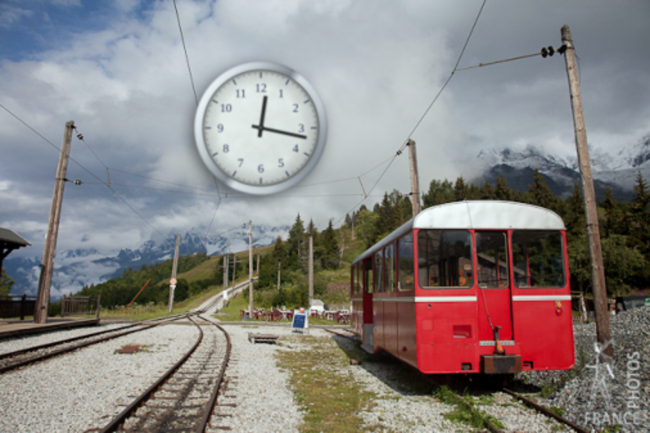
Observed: 12 h 17 min
